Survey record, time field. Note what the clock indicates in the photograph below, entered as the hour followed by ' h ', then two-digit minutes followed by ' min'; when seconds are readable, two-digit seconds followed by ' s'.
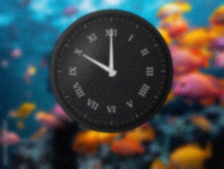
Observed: 10 h 00 min
